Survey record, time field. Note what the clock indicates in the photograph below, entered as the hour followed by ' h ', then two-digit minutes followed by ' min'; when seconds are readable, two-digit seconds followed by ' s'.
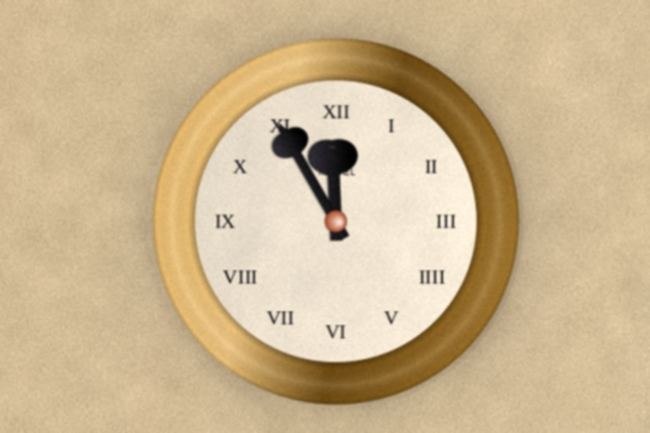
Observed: 11 h 55 min
